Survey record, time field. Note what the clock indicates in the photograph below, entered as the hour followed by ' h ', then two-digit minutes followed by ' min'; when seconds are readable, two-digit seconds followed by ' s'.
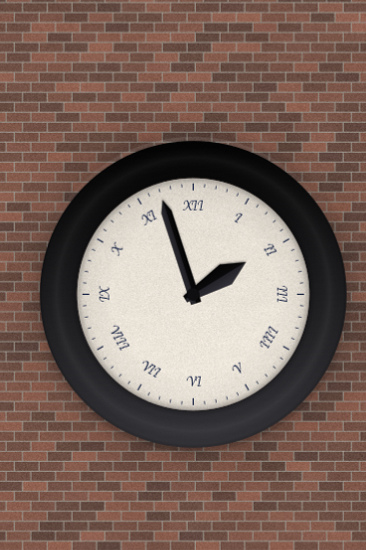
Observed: 1 h 57 min
